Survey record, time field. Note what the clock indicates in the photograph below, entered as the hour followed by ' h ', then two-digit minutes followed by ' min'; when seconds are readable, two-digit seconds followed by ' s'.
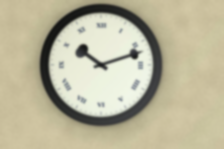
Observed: 10 h 12 min
